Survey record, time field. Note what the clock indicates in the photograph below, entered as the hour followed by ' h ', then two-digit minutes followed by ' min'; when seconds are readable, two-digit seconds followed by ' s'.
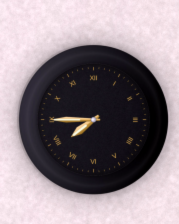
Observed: 7 h 45 min
